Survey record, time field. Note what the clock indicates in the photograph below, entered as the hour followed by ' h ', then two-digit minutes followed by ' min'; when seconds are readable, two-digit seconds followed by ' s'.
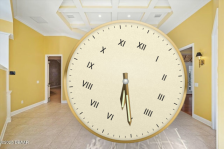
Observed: 5 h 25 min
